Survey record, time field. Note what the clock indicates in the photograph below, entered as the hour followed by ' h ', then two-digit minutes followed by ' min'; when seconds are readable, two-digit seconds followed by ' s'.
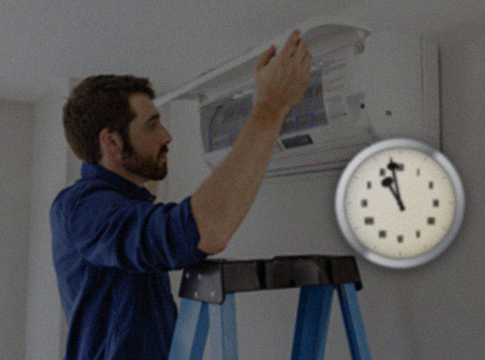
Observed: 10 h 58 min
